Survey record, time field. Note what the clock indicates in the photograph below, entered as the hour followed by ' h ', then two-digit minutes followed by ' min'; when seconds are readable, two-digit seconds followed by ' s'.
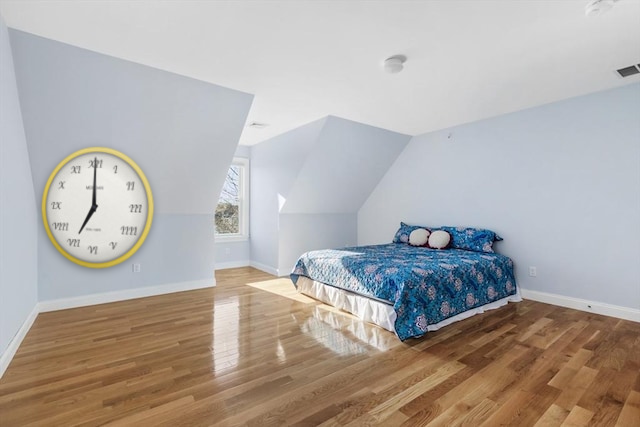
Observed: 7 h 00 min
